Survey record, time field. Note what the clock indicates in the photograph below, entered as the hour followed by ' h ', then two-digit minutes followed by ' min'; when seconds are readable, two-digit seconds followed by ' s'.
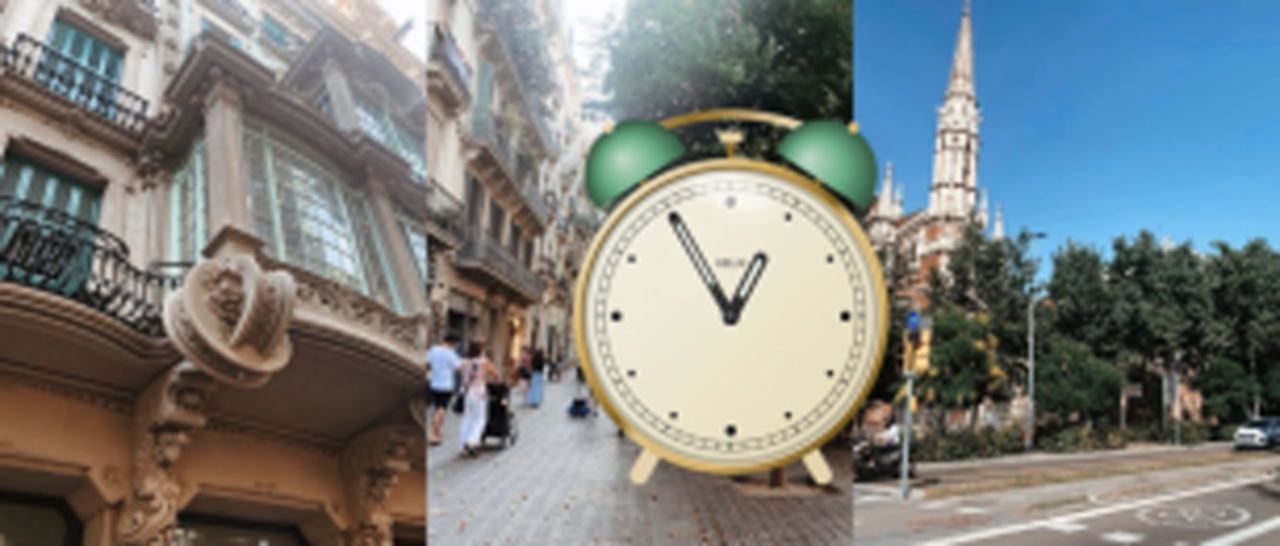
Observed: 12 h 55 min
